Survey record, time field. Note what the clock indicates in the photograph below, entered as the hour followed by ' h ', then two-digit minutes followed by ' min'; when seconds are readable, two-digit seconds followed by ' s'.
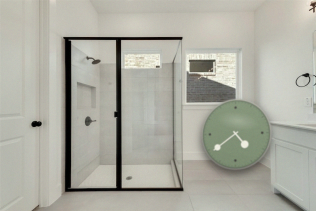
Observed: 4 h 39 min
